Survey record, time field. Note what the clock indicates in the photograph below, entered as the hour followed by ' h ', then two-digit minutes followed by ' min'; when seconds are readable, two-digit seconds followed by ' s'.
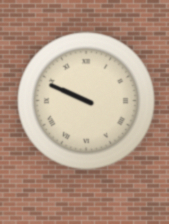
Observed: 9 h 49 min
